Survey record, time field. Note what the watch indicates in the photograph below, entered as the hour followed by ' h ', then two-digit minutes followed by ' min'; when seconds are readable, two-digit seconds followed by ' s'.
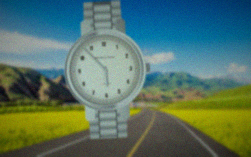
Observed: 5 h 53 min
